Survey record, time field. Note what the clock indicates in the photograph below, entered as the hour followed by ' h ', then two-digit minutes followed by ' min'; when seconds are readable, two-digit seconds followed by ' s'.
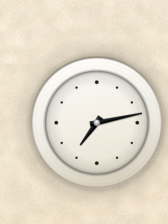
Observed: 7 h 13 min
